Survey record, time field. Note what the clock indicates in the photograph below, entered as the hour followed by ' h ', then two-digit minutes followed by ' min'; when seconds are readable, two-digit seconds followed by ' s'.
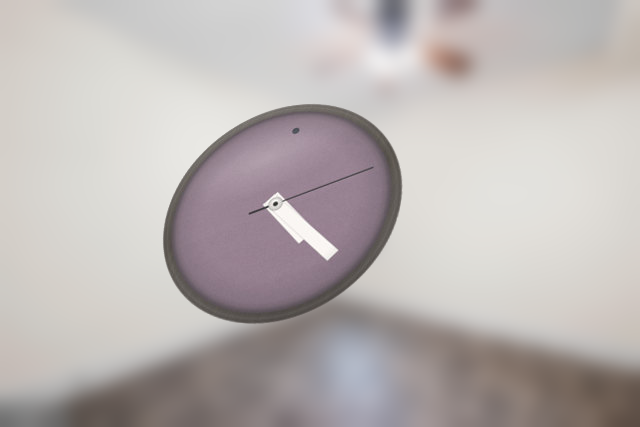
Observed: 4 h 21 min 11 s
